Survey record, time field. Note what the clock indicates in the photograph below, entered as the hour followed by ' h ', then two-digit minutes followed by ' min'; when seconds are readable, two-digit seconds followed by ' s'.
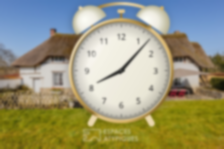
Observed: 8 h 07 min
